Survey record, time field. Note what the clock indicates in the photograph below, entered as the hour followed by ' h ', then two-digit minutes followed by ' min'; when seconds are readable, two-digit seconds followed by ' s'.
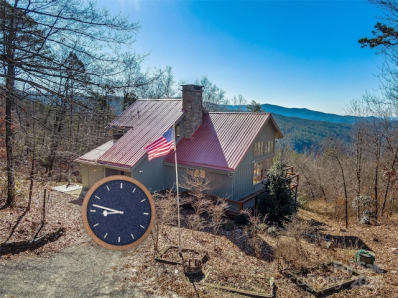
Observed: 8 h 47 min
